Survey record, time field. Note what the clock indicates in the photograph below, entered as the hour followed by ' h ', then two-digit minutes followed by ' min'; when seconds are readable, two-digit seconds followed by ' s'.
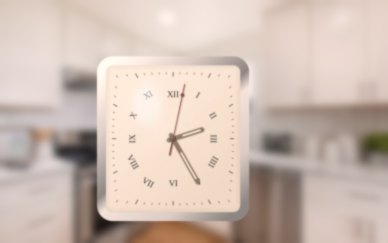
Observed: 2 h 25 min 02 s
